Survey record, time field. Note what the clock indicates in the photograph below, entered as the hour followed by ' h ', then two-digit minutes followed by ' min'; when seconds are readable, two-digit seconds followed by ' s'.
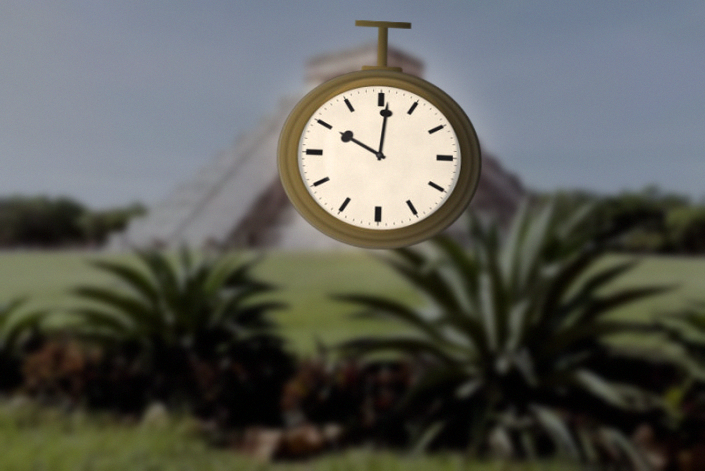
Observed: 10 h 01 min
